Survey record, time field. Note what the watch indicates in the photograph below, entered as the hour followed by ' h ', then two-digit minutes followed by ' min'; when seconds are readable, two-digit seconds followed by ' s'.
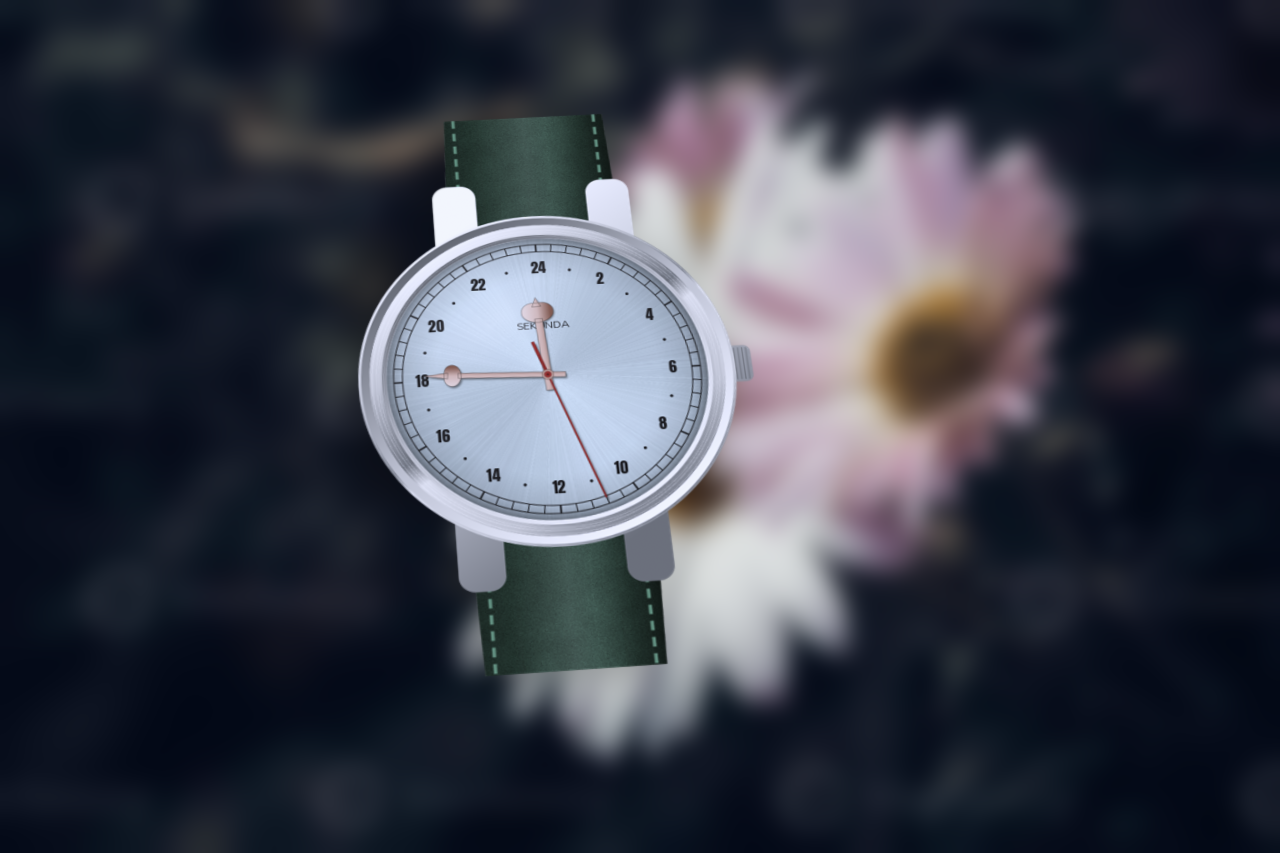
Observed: 23 h 45 min 27 s
